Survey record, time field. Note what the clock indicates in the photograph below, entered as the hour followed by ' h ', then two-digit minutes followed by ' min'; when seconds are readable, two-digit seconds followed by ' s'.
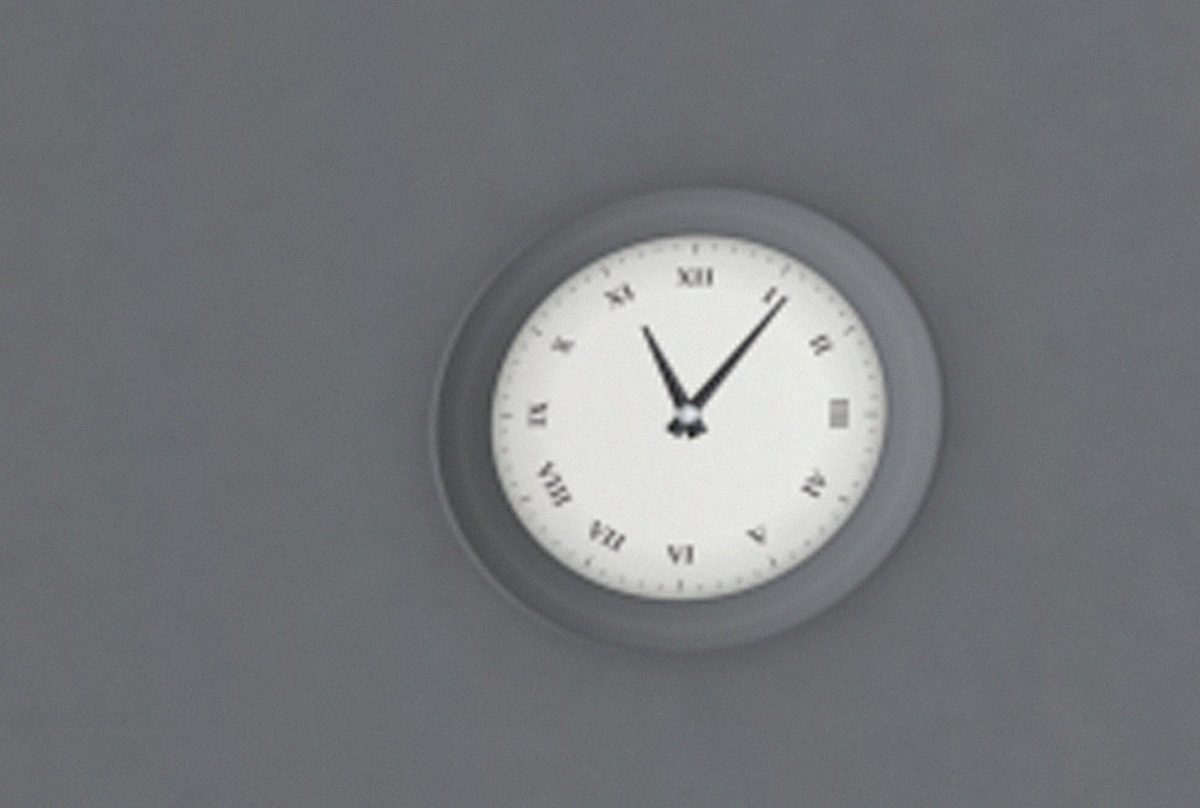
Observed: 11 h 06 min
